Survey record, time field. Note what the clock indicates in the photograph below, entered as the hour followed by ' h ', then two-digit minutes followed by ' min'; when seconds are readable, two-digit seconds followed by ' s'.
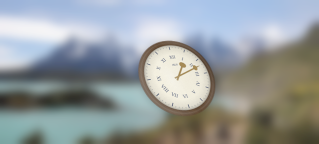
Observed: 1 h 12 min
